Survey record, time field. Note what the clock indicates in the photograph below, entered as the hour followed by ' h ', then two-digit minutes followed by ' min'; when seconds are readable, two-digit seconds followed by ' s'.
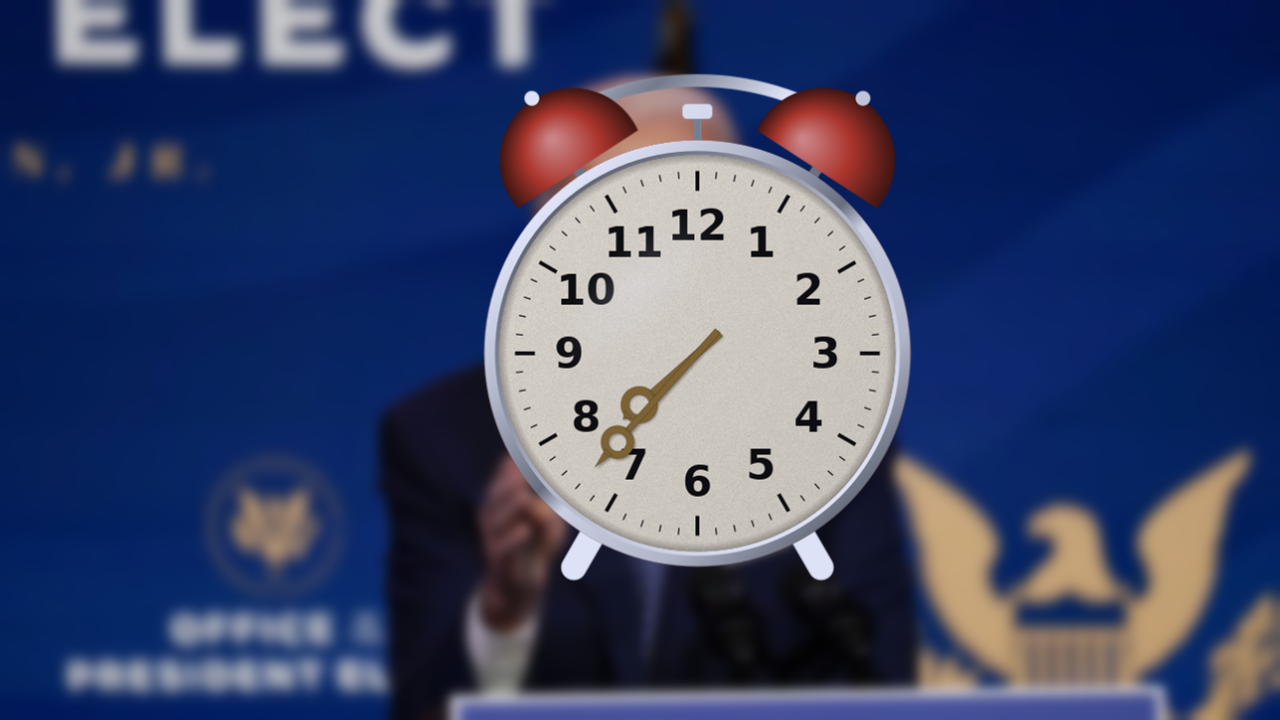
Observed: 7 h 37 min
